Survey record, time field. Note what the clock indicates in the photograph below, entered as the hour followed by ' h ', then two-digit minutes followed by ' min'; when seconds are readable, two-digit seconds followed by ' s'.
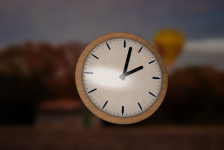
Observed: 2 h 02 min
